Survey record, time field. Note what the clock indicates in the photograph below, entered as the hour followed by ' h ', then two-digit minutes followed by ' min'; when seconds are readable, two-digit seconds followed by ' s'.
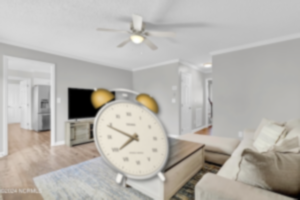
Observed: 7 h 49 min
